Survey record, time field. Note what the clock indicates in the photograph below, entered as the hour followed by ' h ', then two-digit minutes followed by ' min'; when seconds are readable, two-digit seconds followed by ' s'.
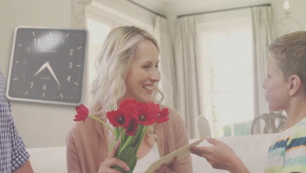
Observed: 7 h 24 min
